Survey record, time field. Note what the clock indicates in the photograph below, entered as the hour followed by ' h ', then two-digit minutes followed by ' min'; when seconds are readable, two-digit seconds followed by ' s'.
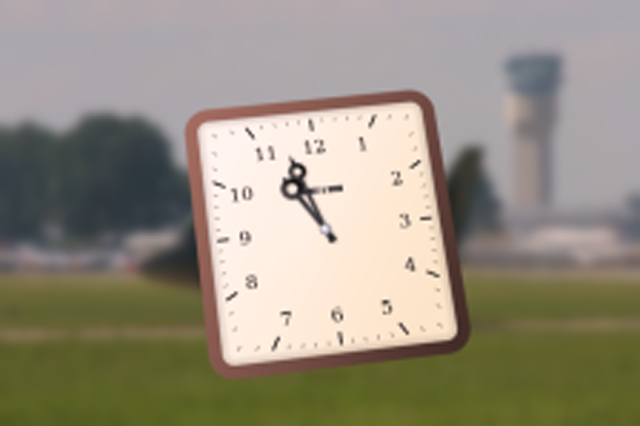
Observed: 10 h 57 min
